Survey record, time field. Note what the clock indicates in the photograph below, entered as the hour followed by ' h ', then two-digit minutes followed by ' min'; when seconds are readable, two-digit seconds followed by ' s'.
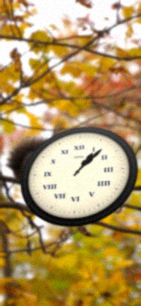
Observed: 1 h 07 min
